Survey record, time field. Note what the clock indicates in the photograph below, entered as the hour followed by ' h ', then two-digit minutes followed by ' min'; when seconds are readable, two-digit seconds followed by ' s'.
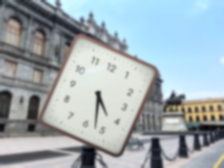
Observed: 4 h 27 min
